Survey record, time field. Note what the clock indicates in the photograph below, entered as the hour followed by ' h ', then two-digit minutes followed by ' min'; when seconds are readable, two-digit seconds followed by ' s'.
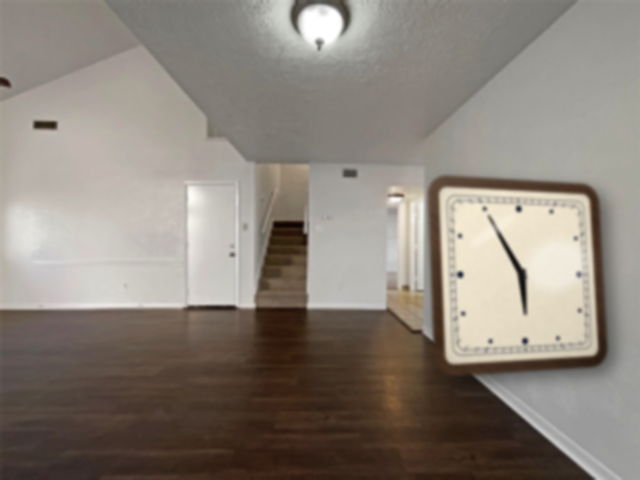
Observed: 5 h 55 min
